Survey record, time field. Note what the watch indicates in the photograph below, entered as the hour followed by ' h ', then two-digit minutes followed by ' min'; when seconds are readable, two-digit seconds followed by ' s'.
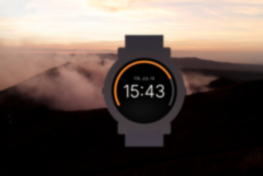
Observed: 15 h 43 min
